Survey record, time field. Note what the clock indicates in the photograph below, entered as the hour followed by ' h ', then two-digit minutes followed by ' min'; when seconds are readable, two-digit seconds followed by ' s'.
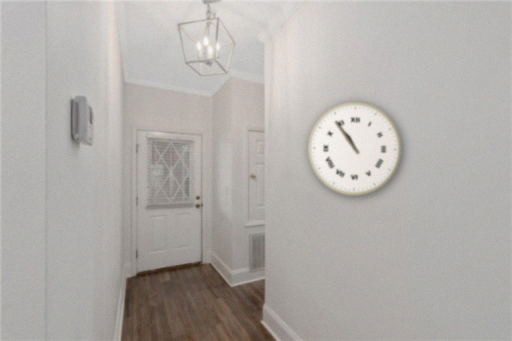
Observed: 10 h 54 min
